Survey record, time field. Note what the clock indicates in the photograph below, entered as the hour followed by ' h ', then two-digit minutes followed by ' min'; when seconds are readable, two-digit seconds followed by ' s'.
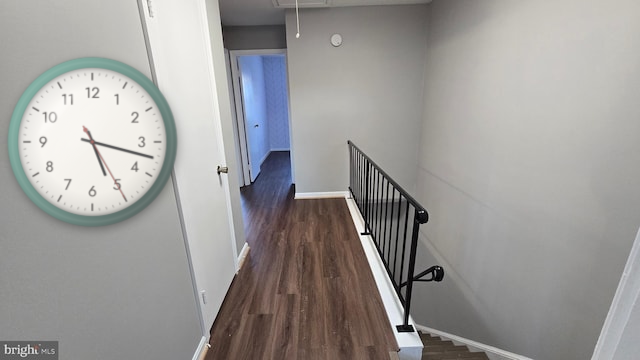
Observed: 5 h 17 min 25 s
